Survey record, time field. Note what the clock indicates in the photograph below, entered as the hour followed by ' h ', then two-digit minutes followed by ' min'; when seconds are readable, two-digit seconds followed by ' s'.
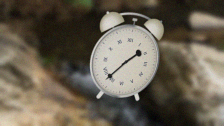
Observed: 1 h 37 min
